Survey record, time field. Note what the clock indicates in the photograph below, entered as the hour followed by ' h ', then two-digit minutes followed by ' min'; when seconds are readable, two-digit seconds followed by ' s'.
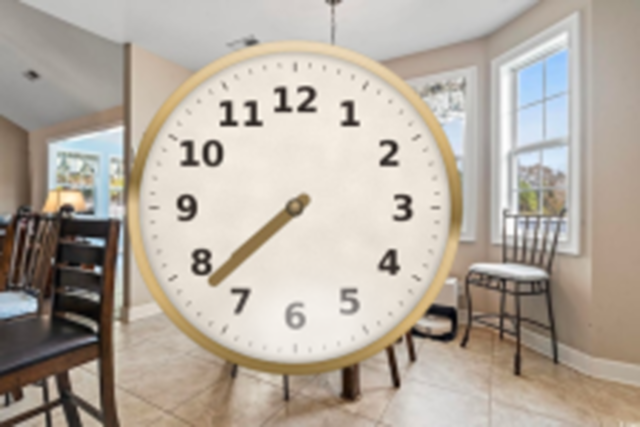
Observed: 7 h 38 min
